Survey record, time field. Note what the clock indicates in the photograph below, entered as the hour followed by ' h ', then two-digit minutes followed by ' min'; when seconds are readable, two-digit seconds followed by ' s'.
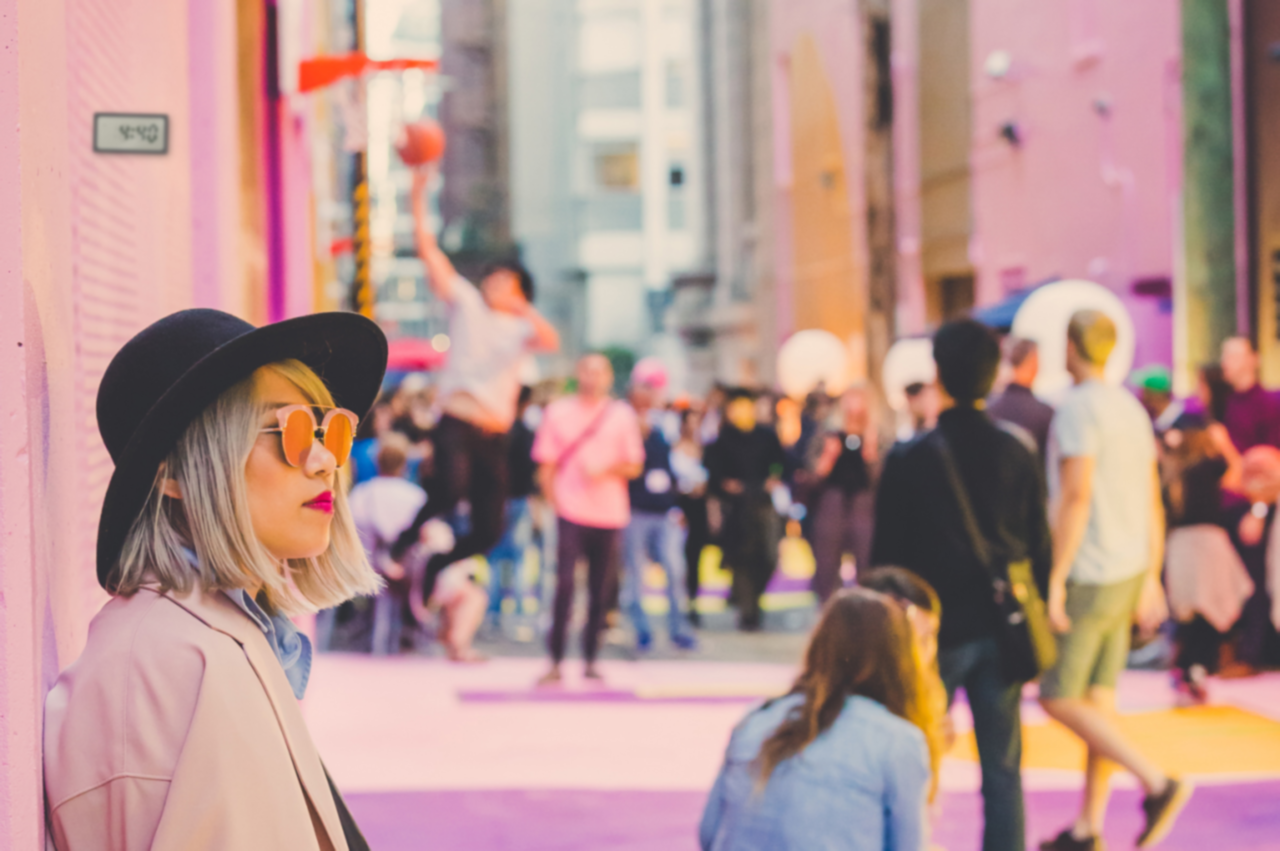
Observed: 4 h 40 min
